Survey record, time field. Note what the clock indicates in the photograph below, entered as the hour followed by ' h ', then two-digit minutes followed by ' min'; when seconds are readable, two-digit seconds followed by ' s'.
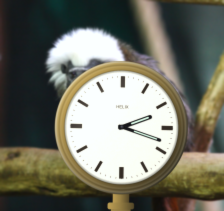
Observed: 2 h 18 min
